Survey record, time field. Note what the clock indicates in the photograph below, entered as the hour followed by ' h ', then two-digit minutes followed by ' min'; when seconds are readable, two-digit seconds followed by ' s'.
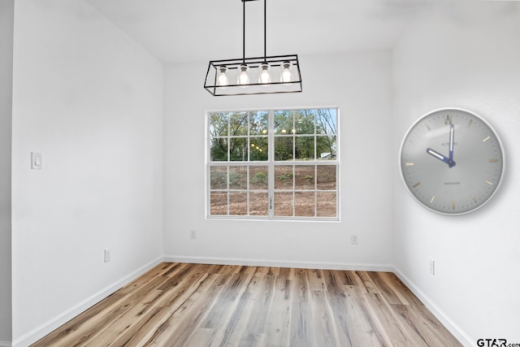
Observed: 10 h 01 min
